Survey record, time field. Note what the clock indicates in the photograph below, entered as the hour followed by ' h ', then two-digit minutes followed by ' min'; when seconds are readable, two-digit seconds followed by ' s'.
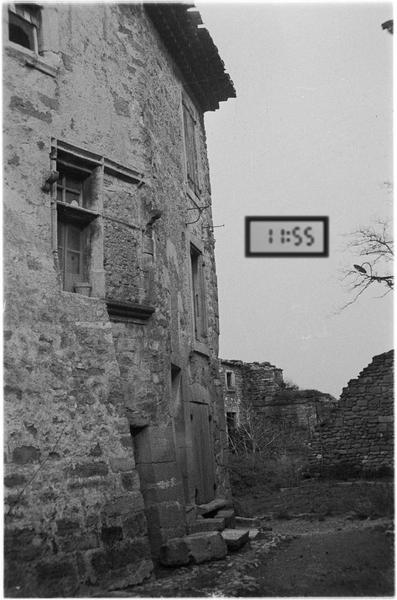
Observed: 11 h 55 min
